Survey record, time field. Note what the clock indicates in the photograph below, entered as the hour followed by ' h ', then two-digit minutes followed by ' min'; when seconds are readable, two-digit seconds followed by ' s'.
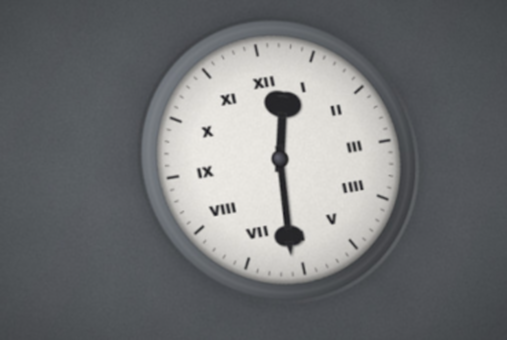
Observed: 12 h 31 min
